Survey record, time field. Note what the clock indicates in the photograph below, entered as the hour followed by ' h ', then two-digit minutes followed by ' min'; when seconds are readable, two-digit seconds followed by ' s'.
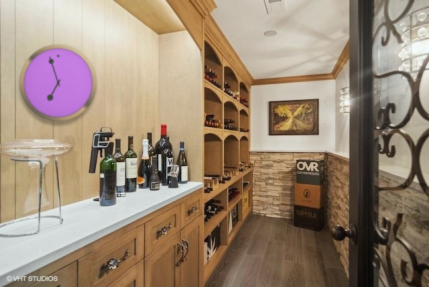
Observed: 6 h 57 min
